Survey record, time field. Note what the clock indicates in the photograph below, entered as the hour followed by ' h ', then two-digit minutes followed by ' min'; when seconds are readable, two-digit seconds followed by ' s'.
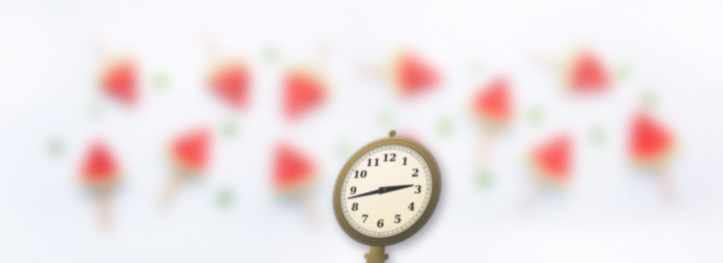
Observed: 2 h 43 min
